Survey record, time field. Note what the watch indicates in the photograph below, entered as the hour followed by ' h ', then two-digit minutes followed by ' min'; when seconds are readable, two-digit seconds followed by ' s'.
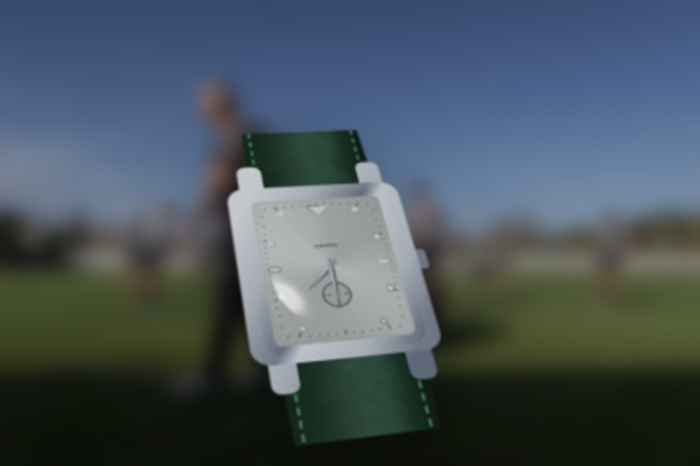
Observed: 7 h 30 min
